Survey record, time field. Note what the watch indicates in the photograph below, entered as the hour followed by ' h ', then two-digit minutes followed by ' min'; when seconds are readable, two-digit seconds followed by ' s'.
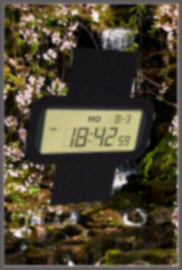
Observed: 18 h 42 min
